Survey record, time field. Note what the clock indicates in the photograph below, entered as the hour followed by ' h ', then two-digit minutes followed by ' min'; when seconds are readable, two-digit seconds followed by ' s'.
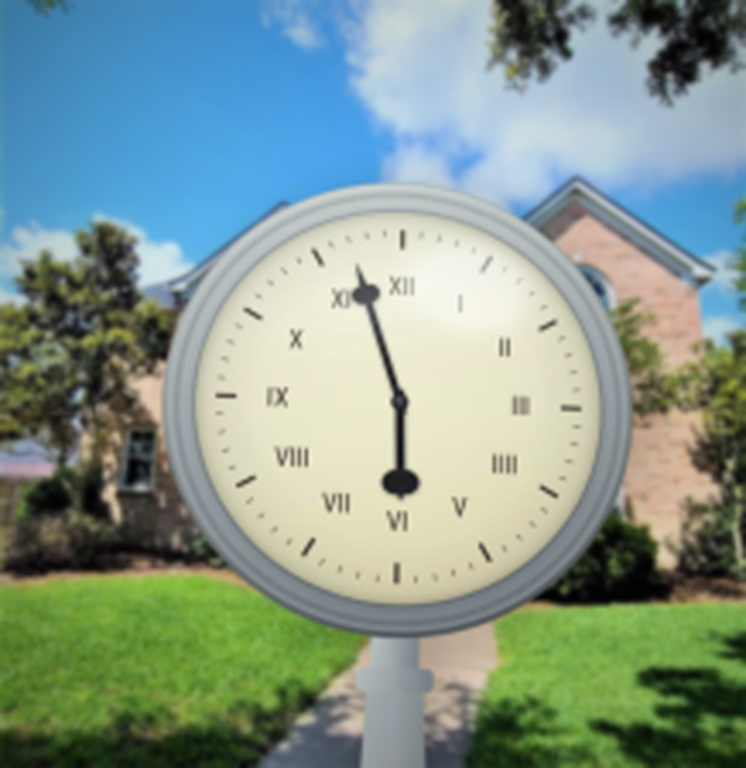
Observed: 5 h 57 min
